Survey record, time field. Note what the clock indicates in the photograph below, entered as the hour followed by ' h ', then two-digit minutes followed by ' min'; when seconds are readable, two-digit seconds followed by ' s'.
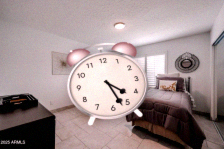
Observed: 4 h 27 min
